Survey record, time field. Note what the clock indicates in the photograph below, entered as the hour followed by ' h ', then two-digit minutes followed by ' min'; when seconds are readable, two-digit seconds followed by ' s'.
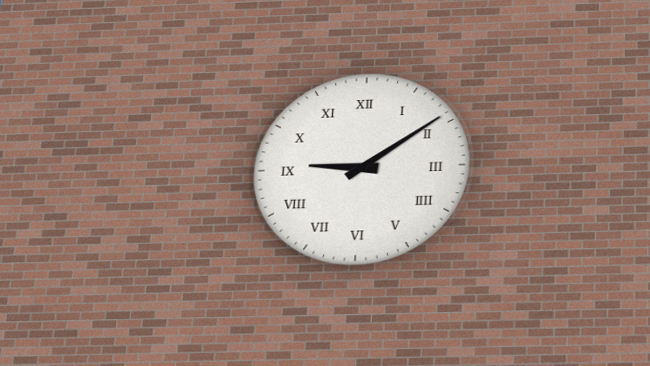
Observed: 9 h 09 min
